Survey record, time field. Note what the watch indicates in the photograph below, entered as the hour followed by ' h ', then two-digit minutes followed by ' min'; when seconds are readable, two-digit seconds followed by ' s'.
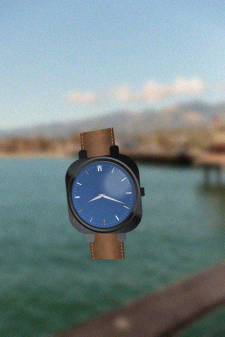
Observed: 8 h 19 min
